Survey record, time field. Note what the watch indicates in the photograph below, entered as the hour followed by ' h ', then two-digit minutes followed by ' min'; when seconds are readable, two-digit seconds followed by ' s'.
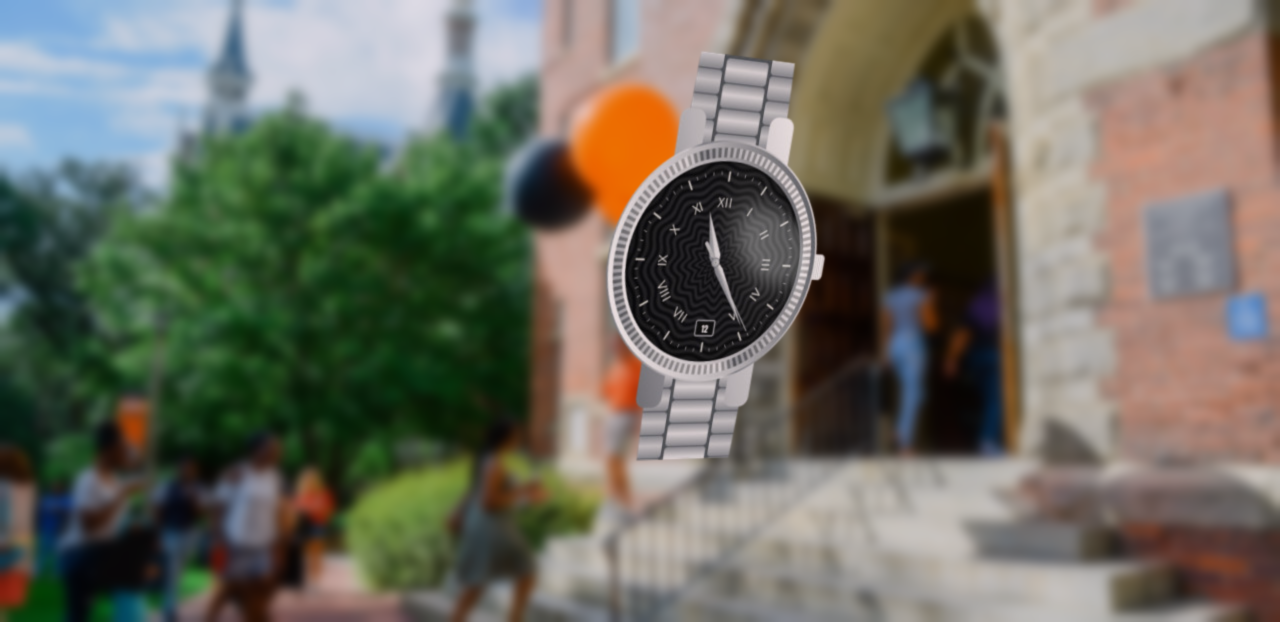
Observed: 11 h 24 min 24 s
